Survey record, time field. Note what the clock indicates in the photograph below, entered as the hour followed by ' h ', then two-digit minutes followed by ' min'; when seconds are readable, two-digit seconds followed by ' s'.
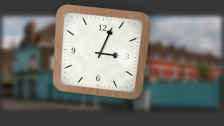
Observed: 3 h 03 min
